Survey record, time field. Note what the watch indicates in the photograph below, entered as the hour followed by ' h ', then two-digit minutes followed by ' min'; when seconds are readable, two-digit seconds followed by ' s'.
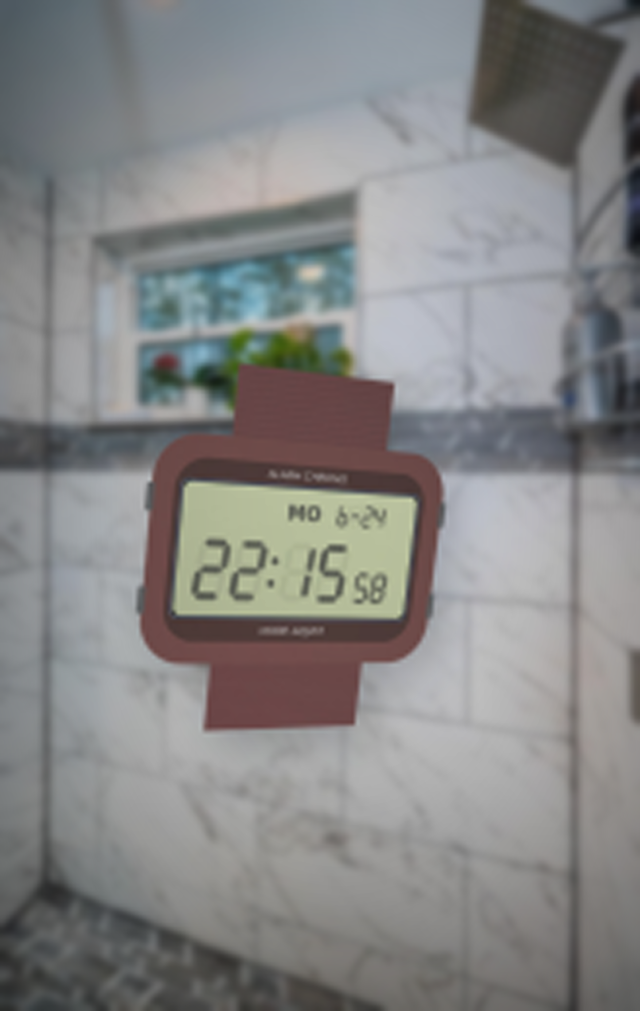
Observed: 22 h 15 min 58 s
